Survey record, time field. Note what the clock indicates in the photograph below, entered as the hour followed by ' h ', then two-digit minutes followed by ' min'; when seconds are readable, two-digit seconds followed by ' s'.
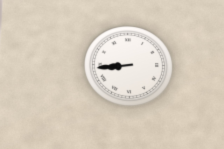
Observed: 8 h 44 min
